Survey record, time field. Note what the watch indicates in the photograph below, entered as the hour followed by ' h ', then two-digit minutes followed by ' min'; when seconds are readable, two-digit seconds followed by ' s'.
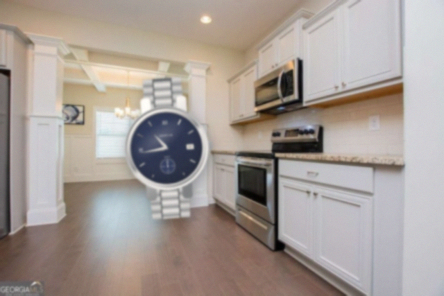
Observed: 10 h 44 min
